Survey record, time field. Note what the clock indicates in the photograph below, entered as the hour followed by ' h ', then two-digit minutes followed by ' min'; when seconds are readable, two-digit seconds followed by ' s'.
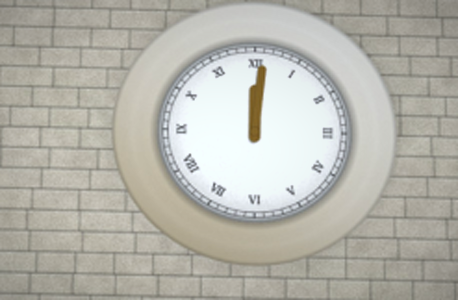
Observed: 12 h 01 min
